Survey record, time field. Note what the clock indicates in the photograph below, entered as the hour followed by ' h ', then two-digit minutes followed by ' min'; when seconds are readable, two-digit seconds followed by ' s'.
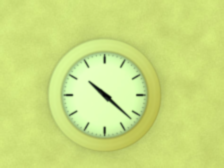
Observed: 10 h 22 min
